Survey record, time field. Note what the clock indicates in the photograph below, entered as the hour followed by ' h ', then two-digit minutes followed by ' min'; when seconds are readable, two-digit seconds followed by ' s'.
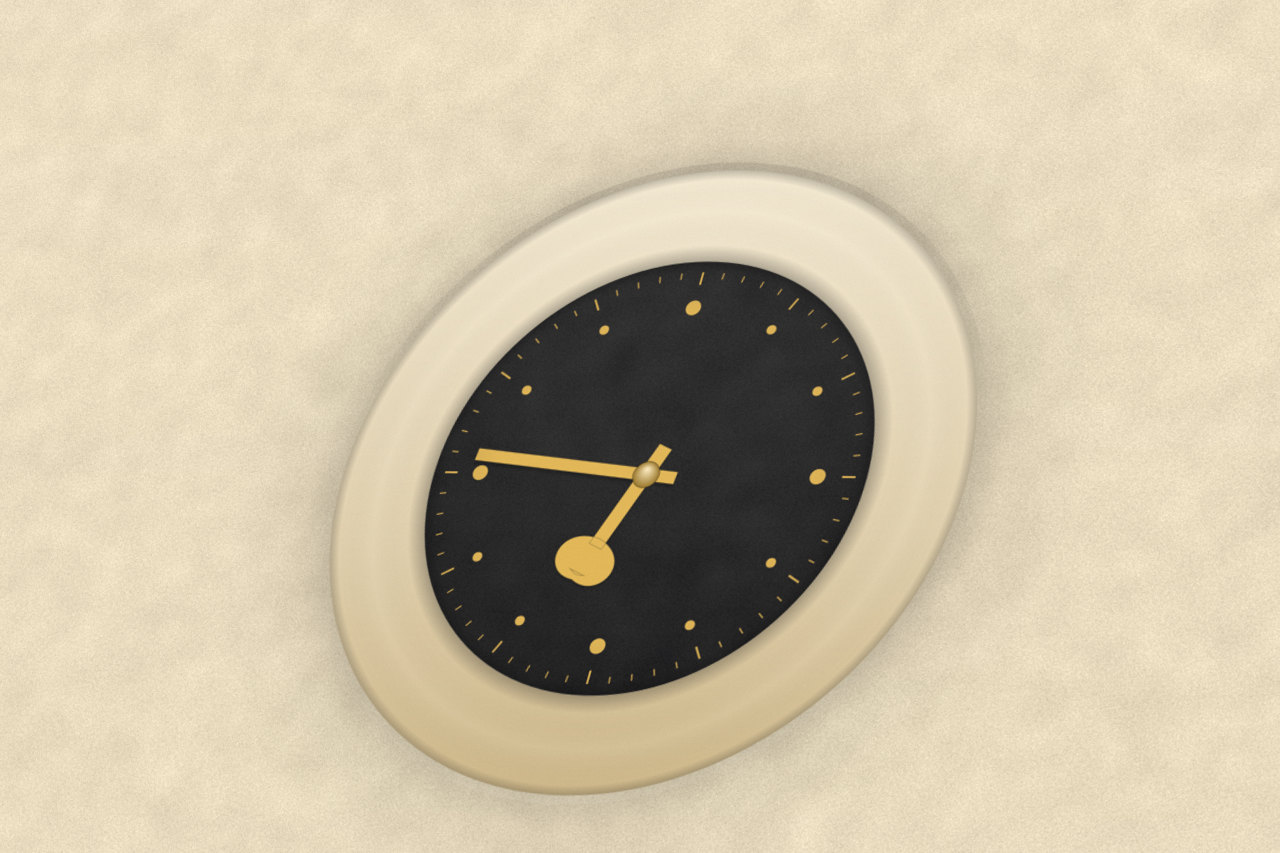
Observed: 6 h 46 min
